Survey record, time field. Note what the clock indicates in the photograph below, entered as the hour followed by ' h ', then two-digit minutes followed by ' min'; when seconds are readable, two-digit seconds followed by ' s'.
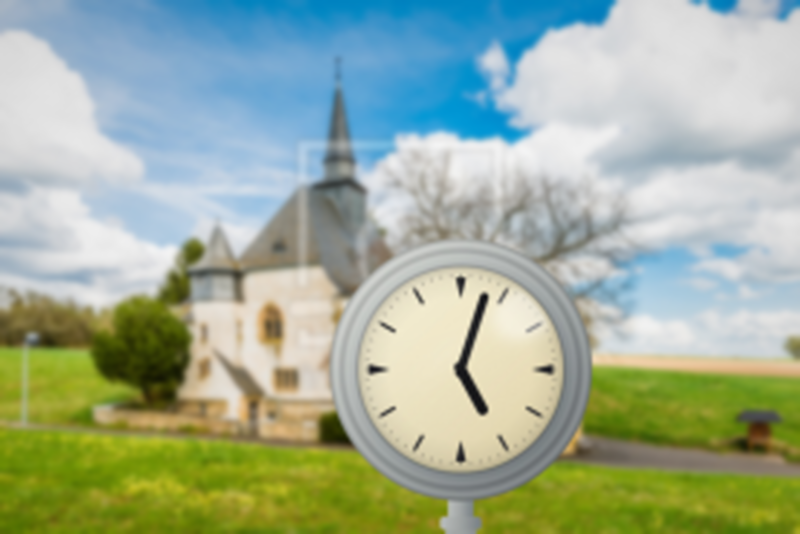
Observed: 5 h 03 min
